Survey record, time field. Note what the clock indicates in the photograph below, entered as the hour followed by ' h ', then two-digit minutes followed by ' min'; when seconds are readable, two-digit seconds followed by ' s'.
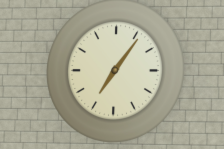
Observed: 7 h 06 min
